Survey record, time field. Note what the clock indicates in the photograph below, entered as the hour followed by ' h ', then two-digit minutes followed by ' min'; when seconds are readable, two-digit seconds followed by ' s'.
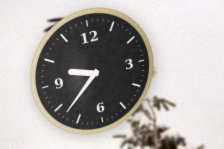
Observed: 9 h 38 min
